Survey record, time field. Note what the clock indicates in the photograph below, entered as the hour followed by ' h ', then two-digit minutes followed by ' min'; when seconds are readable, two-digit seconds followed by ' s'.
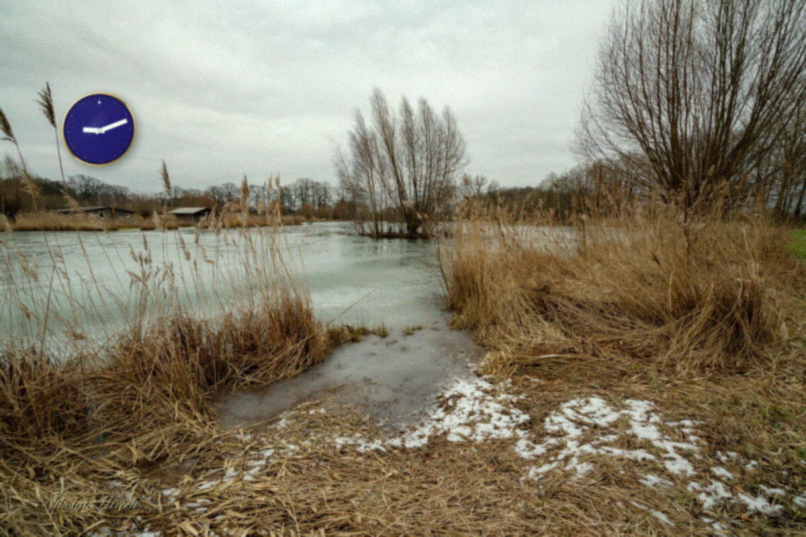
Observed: 9 h 12 min
